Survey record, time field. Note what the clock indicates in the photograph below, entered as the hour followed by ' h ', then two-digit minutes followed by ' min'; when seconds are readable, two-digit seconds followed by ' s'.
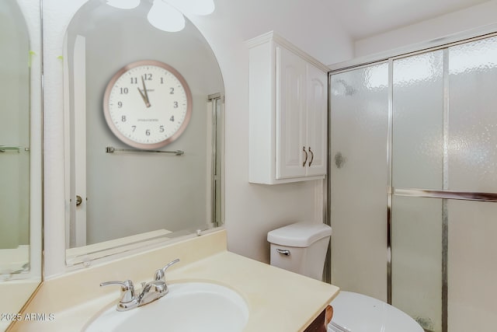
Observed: 10 h 58 min
